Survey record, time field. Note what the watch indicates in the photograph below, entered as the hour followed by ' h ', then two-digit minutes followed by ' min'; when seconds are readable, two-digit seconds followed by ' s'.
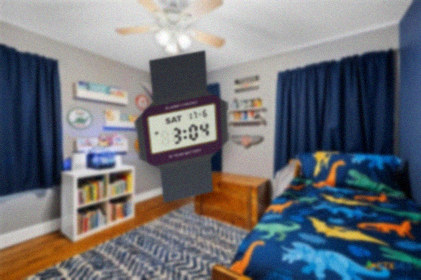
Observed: 3 h 04 min
